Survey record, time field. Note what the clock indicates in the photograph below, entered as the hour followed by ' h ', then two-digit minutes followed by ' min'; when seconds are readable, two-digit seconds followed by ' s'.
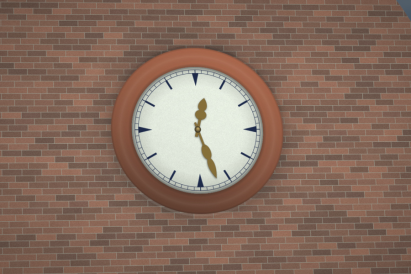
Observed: 12 h 27 min
